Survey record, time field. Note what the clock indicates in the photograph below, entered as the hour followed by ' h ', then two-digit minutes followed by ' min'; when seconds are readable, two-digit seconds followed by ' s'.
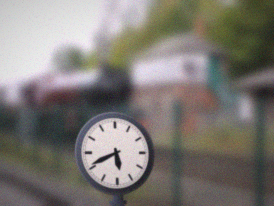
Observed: 5 h 41 min
